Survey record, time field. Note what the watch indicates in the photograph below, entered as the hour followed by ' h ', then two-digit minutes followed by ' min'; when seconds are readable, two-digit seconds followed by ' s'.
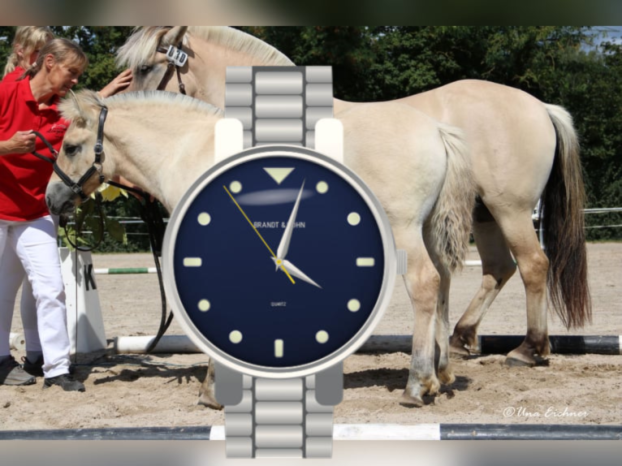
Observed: 4 h 02 min 54 s
